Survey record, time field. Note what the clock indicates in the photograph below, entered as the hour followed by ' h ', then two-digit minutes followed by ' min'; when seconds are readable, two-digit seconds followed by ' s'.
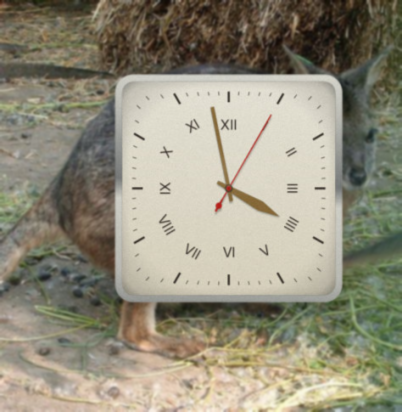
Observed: 3 h 58 min 05 s
